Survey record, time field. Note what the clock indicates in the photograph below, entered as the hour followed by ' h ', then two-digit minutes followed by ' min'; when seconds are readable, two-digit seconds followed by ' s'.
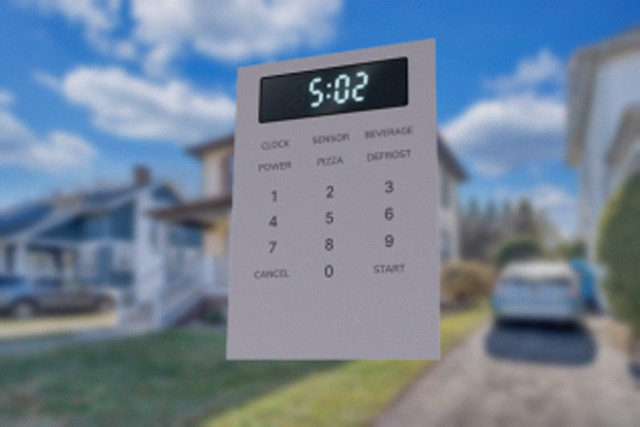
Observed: 5 h 02 min
